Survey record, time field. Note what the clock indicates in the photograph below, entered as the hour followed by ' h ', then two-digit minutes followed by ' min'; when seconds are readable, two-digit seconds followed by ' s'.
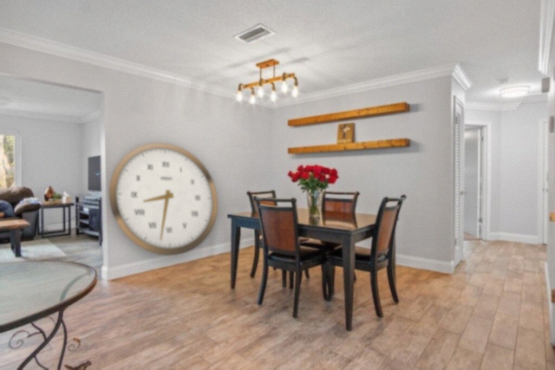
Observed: 8 h 32 min
